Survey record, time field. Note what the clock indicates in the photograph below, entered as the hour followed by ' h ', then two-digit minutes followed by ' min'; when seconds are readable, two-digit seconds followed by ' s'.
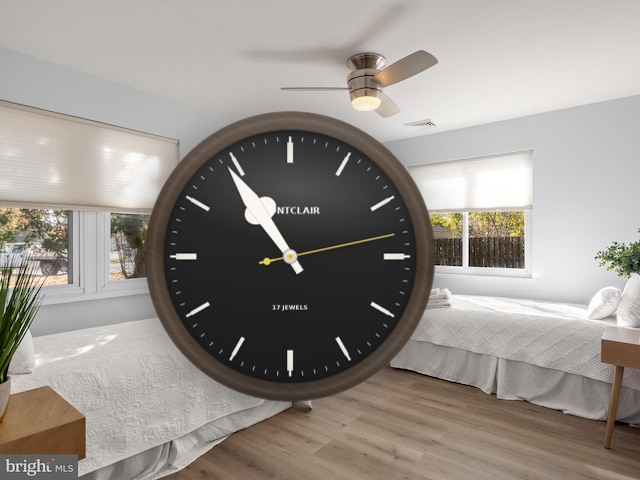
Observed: 10 h 54 min 13 s
